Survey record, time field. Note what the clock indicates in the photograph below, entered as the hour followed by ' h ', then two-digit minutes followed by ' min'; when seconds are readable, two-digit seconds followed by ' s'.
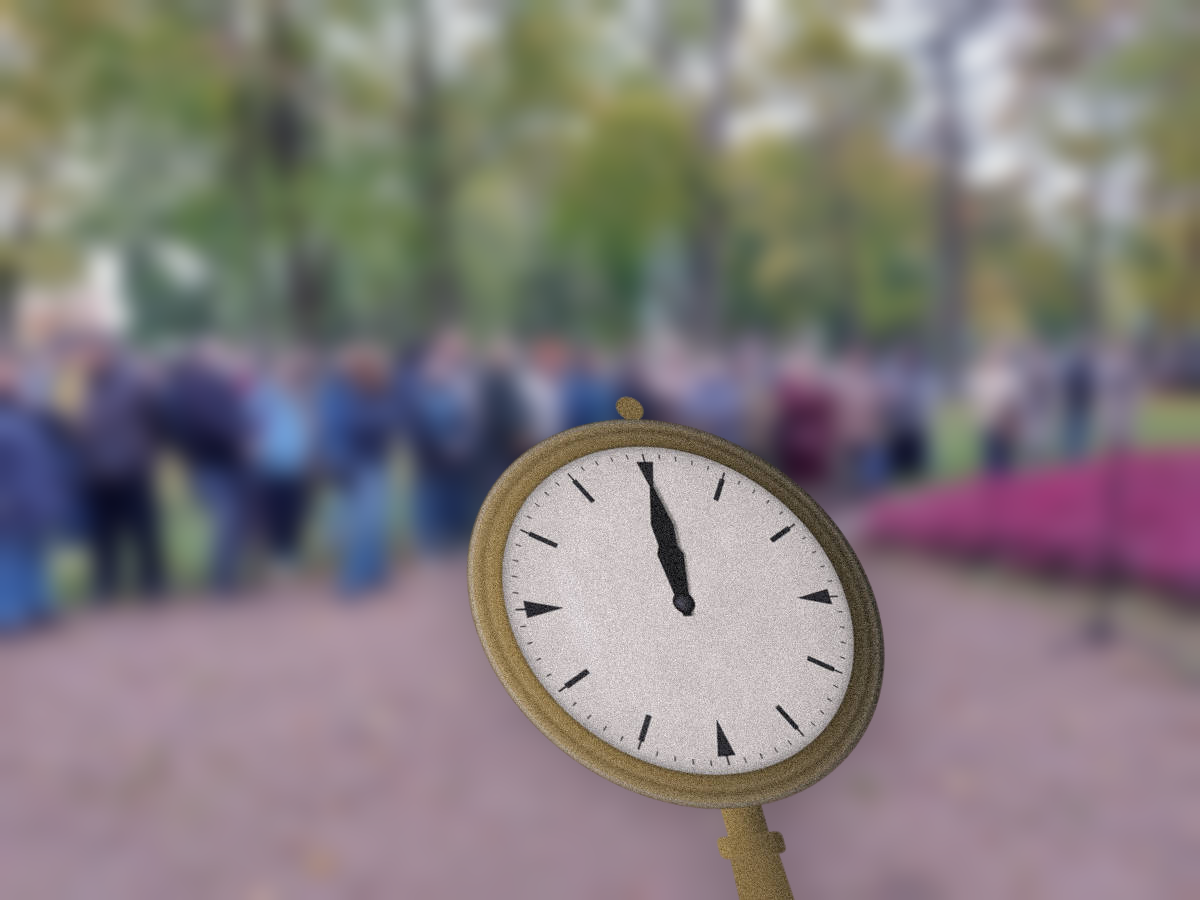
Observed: 12 h 00 min
